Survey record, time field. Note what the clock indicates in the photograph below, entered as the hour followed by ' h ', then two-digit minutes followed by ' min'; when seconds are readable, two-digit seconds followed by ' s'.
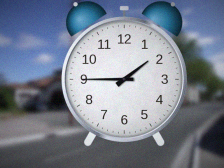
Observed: 1 h 45 min
